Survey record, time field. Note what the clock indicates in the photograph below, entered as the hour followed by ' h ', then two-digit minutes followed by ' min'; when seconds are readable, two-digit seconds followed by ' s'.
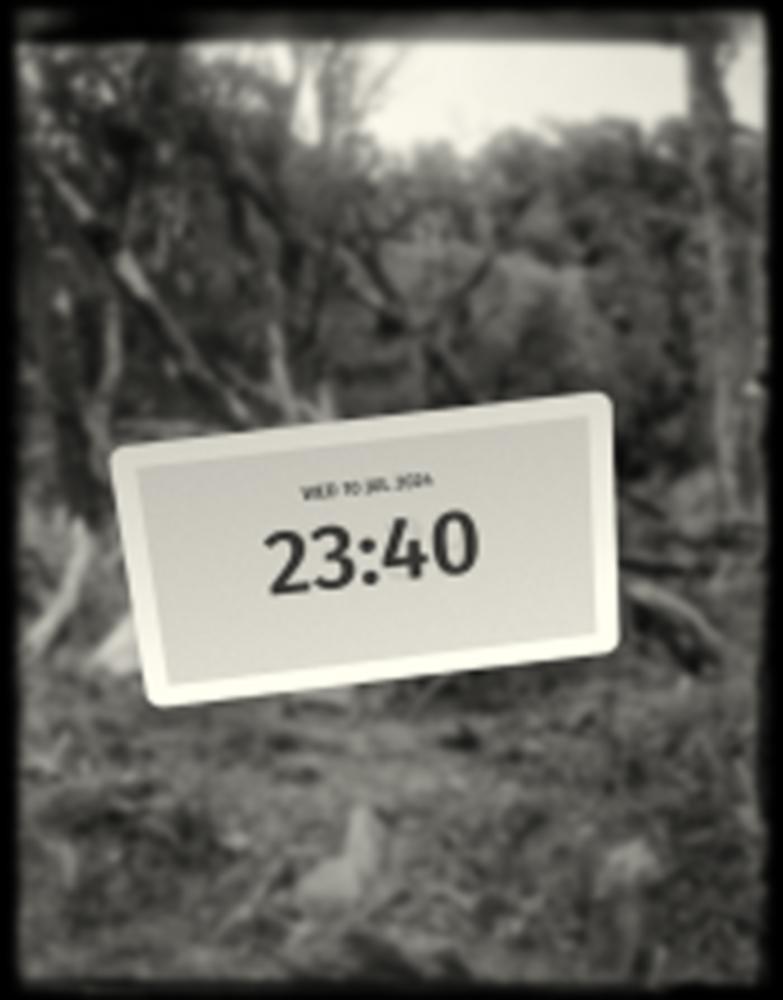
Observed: 23 h 40 min
